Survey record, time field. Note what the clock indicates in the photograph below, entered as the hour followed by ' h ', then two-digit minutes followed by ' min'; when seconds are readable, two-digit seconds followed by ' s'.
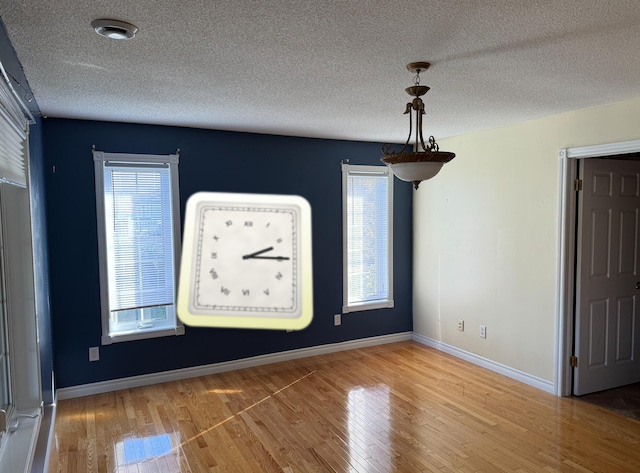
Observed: 2 h 15 min
